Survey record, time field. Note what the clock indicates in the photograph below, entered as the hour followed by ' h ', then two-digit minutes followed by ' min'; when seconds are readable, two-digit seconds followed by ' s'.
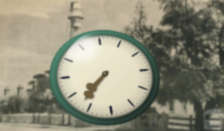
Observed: 7 h 37 min
